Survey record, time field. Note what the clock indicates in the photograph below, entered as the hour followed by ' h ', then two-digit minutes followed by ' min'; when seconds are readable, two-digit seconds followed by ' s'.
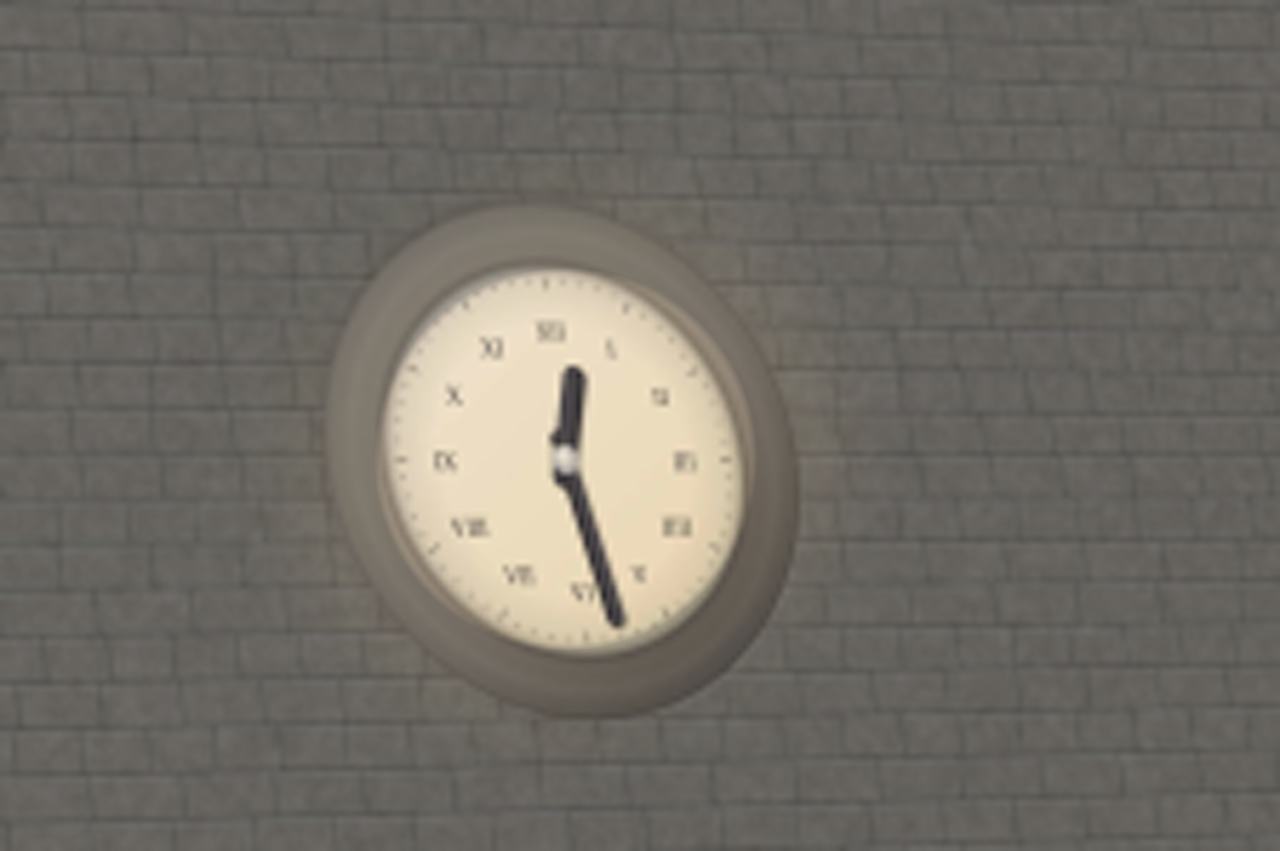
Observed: 12 h 28 min
